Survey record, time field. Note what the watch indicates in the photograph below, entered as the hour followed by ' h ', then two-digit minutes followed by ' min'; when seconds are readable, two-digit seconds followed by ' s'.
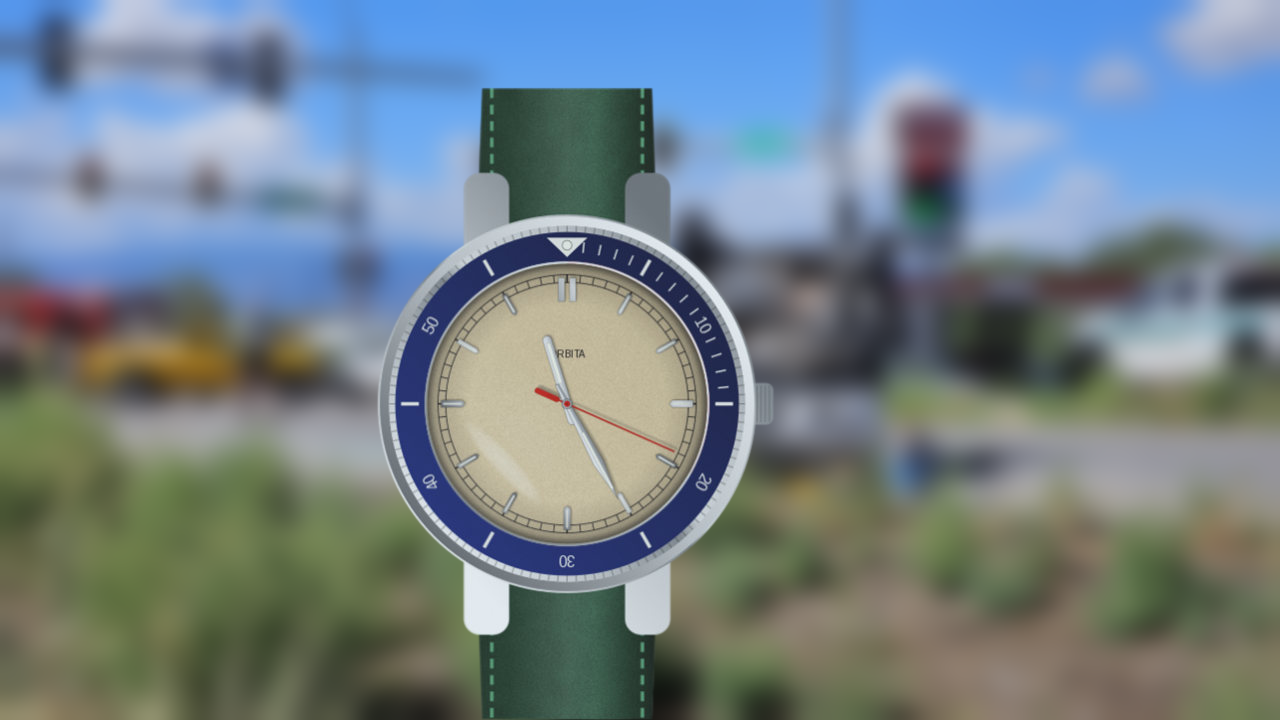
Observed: 11 h 25 min 19 s
